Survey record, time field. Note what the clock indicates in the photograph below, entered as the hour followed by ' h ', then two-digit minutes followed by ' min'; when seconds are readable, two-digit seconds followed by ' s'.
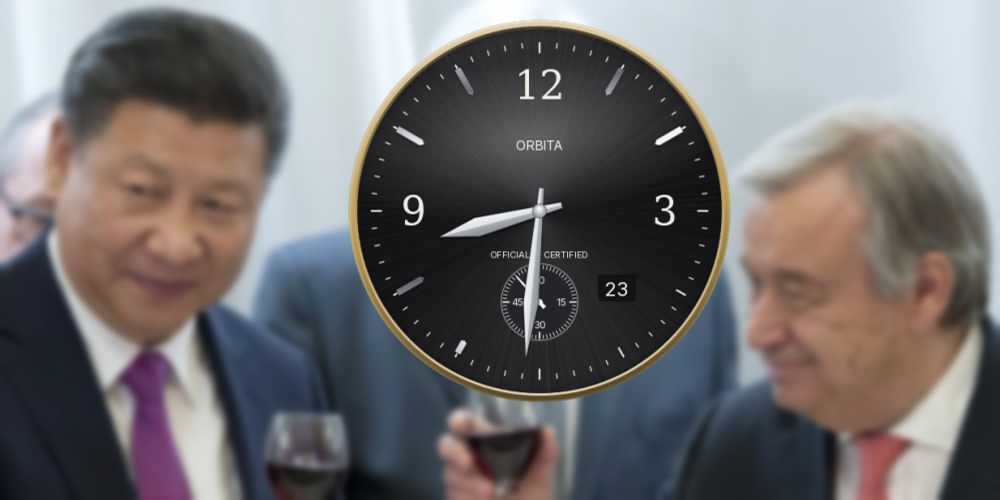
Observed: 8 h 30 min 53 s
